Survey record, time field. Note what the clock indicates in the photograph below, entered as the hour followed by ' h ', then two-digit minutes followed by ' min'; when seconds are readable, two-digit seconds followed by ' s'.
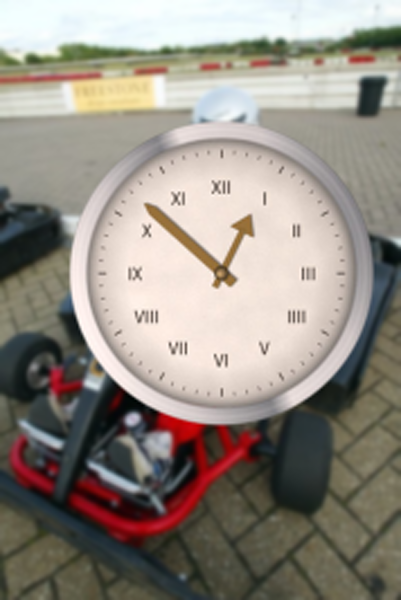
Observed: 12 h 52 min
